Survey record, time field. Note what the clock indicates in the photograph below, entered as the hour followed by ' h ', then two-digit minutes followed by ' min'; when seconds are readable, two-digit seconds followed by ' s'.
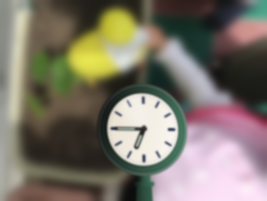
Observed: 6 h 45 min
